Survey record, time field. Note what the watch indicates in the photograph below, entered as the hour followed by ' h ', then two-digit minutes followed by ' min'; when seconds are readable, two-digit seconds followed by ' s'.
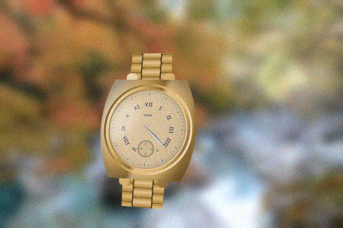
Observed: 4 h 22 min
